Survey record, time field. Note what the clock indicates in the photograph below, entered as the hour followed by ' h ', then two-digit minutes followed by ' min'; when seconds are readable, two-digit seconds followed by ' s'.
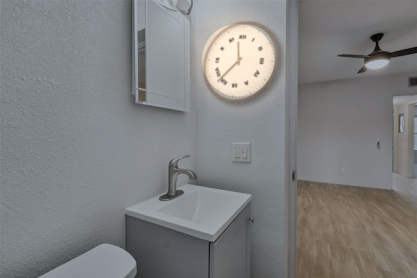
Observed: 11 h 37 min
